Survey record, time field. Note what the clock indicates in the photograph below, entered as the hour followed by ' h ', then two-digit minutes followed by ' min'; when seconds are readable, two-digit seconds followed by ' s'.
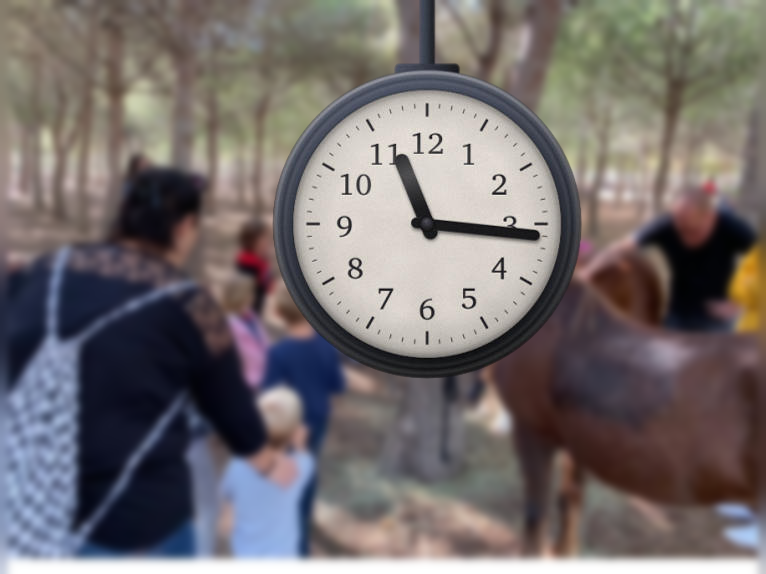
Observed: 11 h 16 min
